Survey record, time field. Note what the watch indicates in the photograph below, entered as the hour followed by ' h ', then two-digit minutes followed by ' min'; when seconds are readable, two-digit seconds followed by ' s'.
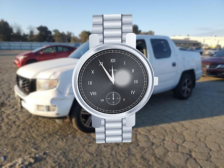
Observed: 11 h 55 min
